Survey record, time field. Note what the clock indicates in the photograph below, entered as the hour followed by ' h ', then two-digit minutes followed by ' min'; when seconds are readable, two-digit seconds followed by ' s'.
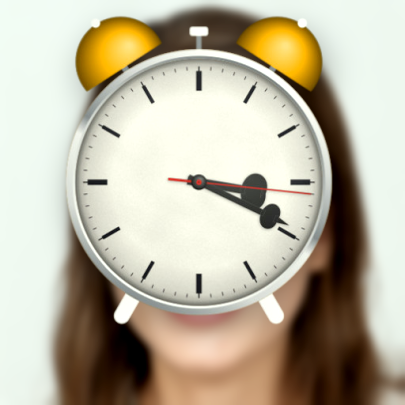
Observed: 3 h 19 min 16 s
